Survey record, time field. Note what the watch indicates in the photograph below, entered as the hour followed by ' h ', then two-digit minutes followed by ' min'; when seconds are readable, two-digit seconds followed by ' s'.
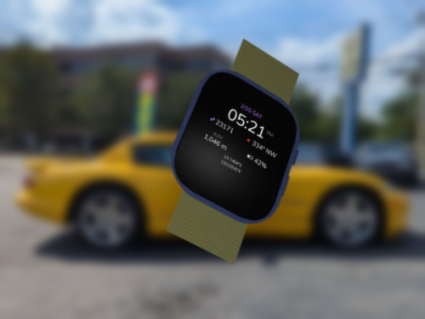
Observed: 5 h 21 min
